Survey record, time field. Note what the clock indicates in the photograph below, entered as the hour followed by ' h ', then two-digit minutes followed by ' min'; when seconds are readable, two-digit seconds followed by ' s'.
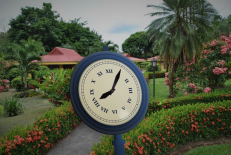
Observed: 8 h 05 min
